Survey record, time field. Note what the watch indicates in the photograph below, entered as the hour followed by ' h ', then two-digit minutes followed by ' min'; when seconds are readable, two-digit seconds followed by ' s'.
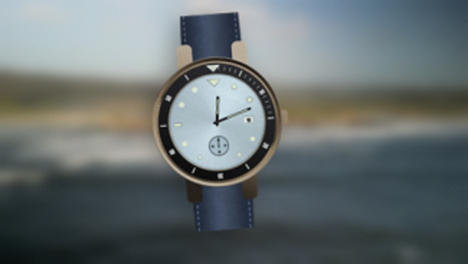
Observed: 12 h 12 min
